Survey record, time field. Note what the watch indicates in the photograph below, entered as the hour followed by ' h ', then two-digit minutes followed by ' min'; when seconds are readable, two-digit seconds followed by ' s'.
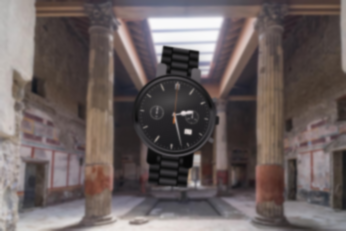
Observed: 2 h 27 min
